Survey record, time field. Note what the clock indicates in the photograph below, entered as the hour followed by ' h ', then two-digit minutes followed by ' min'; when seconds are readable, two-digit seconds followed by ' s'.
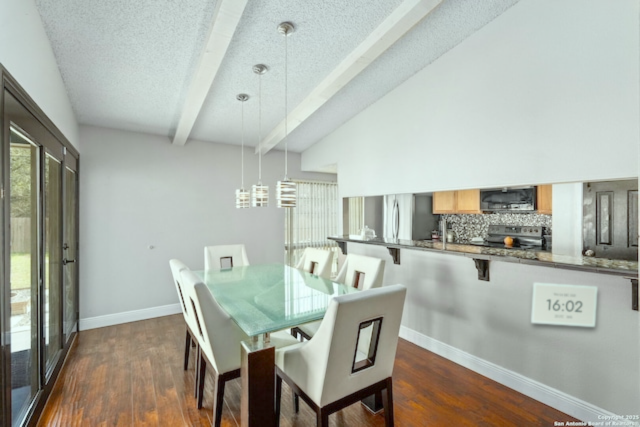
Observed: 16 h 02 min
